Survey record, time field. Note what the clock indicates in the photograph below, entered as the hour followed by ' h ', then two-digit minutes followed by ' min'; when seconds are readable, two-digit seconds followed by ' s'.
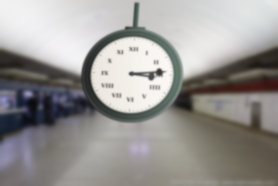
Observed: 3 h 14 min
